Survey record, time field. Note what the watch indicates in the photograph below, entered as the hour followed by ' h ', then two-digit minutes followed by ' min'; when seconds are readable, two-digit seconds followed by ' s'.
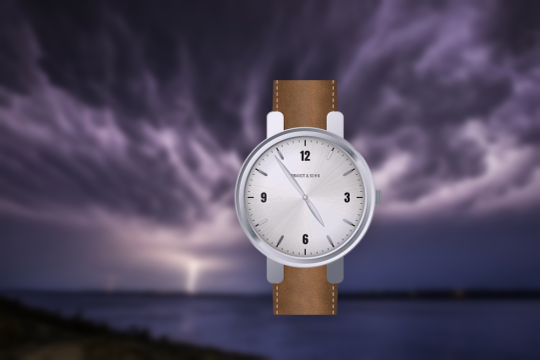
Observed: 4 h 54 min
